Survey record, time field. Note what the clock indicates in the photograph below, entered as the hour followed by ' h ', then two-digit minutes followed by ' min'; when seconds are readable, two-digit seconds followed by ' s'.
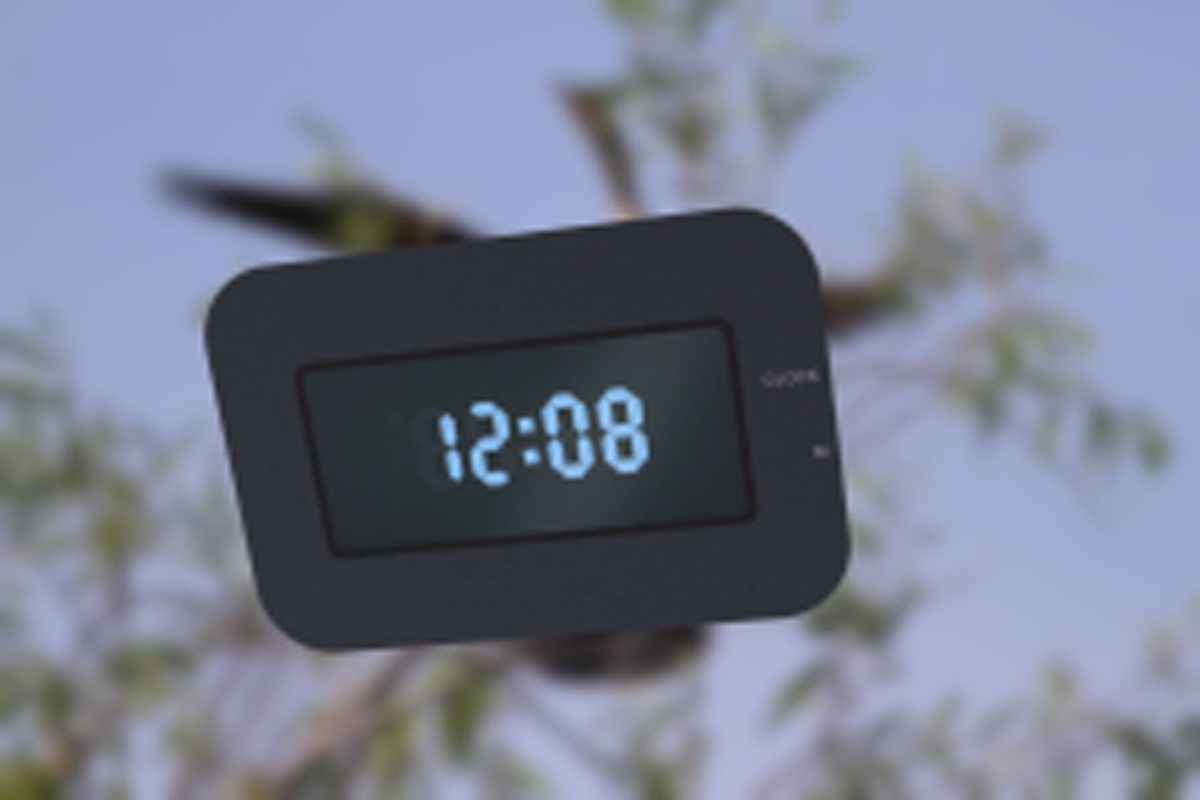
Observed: 12 h 08 min
